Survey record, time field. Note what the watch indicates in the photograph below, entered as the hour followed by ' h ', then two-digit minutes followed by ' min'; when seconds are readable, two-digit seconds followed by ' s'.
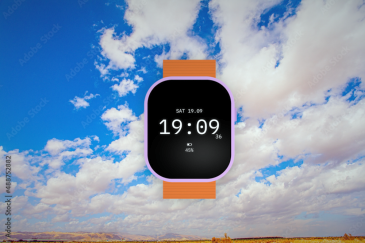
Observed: 19 h 09 min
